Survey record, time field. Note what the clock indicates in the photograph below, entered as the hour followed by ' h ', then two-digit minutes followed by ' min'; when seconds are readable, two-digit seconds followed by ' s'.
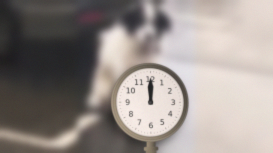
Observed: 12 h 00 min
